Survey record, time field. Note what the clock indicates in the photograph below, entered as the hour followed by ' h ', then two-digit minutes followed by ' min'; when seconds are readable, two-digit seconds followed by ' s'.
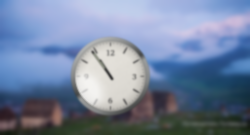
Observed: 10 h 54 min
